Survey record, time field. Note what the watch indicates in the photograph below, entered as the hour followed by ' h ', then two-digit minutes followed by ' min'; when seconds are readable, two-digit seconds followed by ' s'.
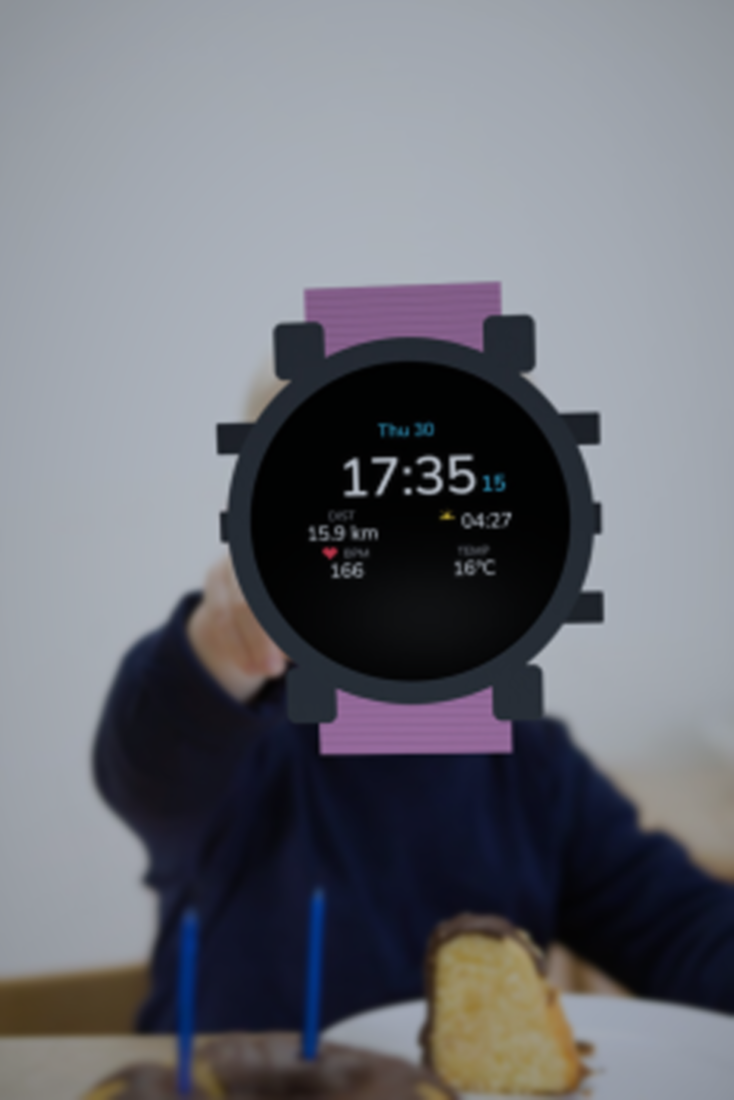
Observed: 17 h 35 min
